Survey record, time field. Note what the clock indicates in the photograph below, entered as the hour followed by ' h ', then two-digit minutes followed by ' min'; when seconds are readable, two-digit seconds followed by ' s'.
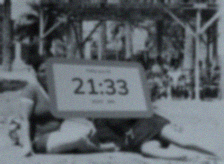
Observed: 21 h 33 min
